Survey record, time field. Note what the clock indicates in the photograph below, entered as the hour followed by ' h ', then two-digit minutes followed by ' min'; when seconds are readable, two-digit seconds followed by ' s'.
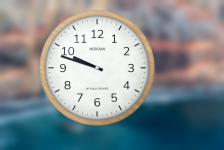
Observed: 9 h 48 min
